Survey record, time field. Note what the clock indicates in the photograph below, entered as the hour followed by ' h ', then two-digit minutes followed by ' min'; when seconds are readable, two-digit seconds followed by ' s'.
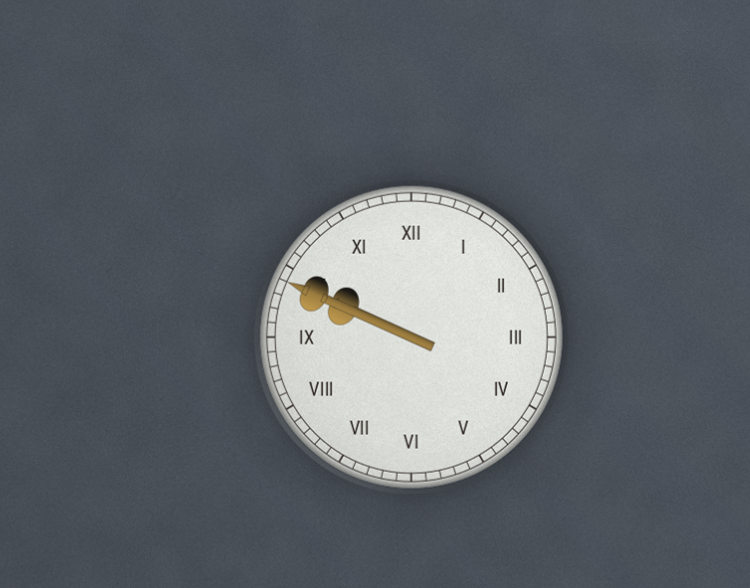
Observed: 9 h 49 min
